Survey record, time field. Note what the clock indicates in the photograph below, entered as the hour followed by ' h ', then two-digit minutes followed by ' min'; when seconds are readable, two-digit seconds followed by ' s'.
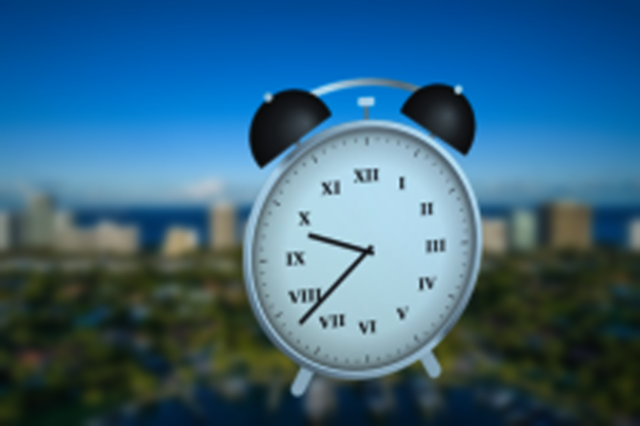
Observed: 9 h 38 min
